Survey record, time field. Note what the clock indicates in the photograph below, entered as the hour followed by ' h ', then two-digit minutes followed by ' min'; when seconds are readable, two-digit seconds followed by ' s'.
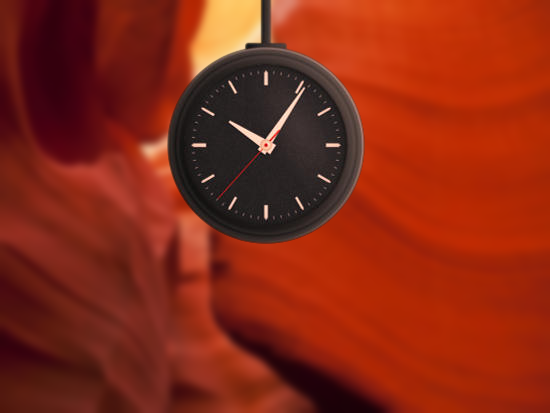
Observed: 10 h 05 min 37 s
